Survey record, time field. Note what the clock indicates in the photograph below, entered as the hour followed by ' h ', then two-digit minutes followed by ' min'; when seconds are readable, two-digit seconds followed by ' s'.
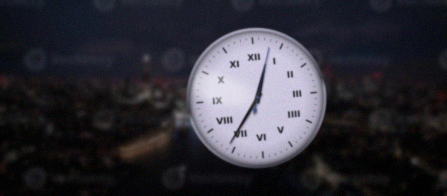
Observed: 12 h 36 min 03 s
